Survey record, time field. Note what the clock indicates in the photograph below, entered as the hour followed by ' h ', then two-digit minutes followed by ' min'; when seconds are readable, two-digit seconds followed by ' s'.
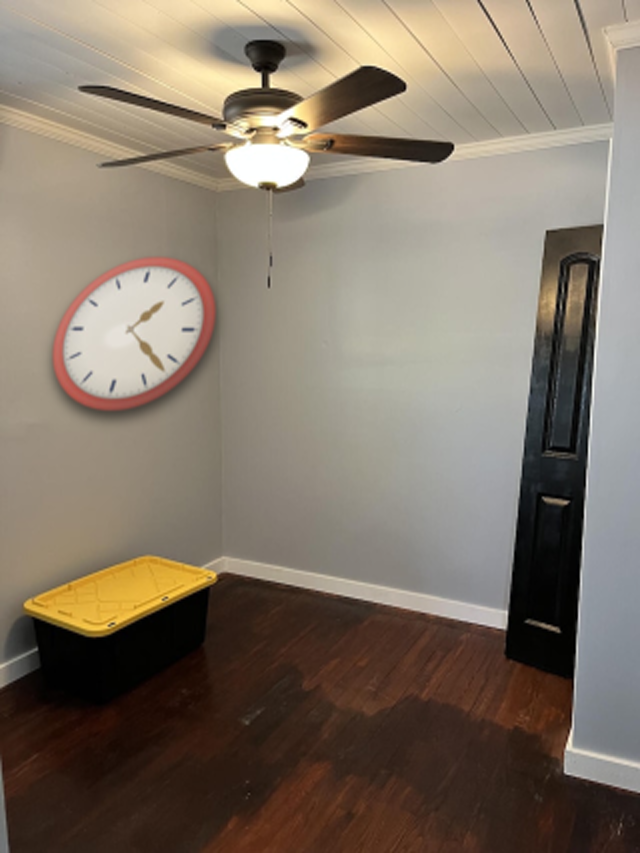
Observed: 1 h 22 min
